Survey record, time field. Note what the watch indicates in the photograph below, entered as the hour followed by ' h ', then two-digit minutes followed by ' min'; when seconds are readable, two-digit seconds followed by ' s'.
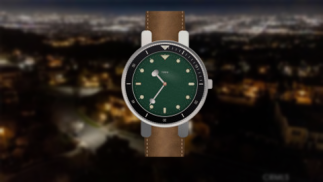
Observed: 10 h 36 min
